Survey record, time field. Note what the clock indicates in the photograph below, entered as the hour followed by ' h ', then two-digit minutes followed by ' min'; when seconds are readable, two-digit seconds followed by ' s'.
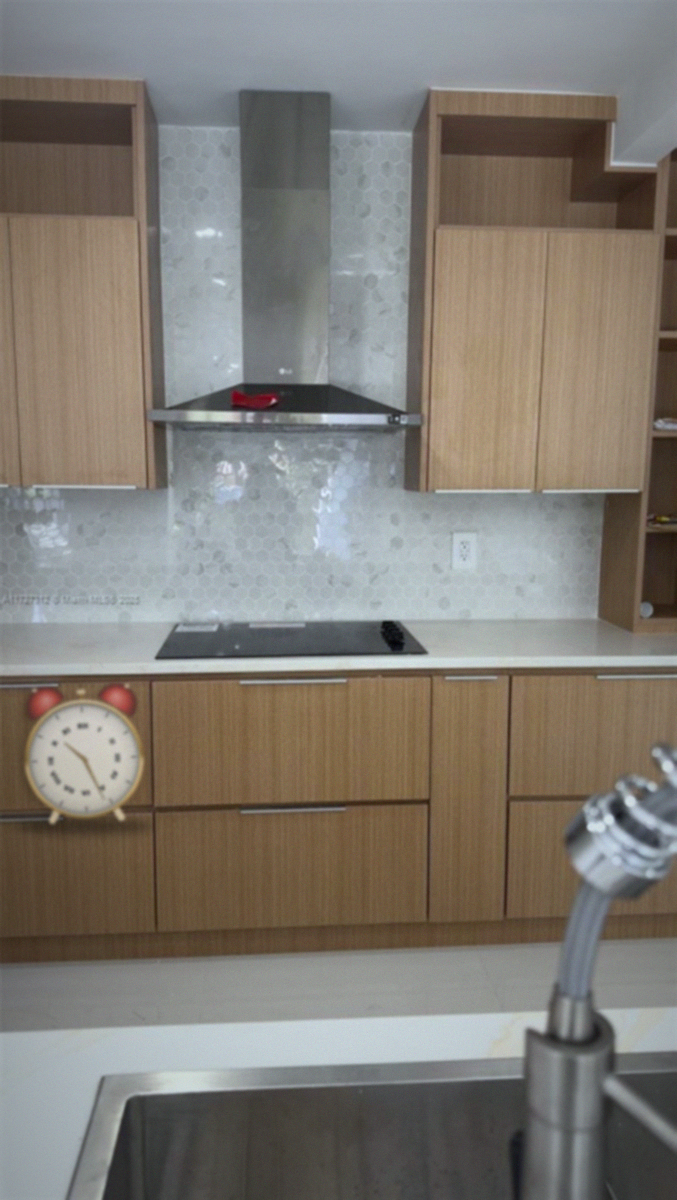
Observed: 10 h 26 min
